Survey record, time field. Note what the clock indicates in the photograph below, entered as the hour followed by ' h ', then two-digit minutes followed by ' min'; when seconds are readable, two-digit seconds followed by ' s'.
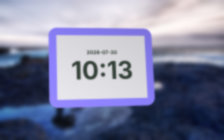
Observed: 10 h 13 min
